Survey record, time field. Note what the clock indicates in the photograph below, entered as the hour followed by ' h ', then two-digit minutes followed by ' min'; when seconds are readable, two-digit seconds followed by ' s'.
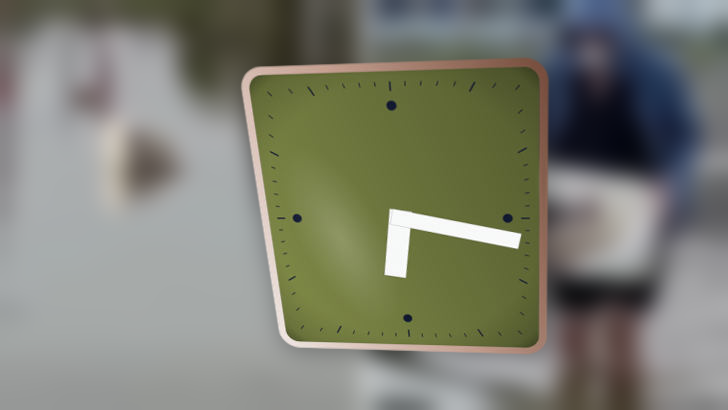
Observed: 6 h 17 min
